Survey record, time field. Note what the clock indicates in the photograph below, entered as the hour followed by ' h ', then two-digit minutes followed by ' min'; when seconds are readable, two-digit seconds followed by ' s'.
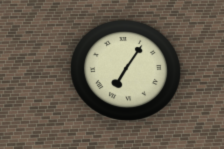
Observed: 7 h 06 min
